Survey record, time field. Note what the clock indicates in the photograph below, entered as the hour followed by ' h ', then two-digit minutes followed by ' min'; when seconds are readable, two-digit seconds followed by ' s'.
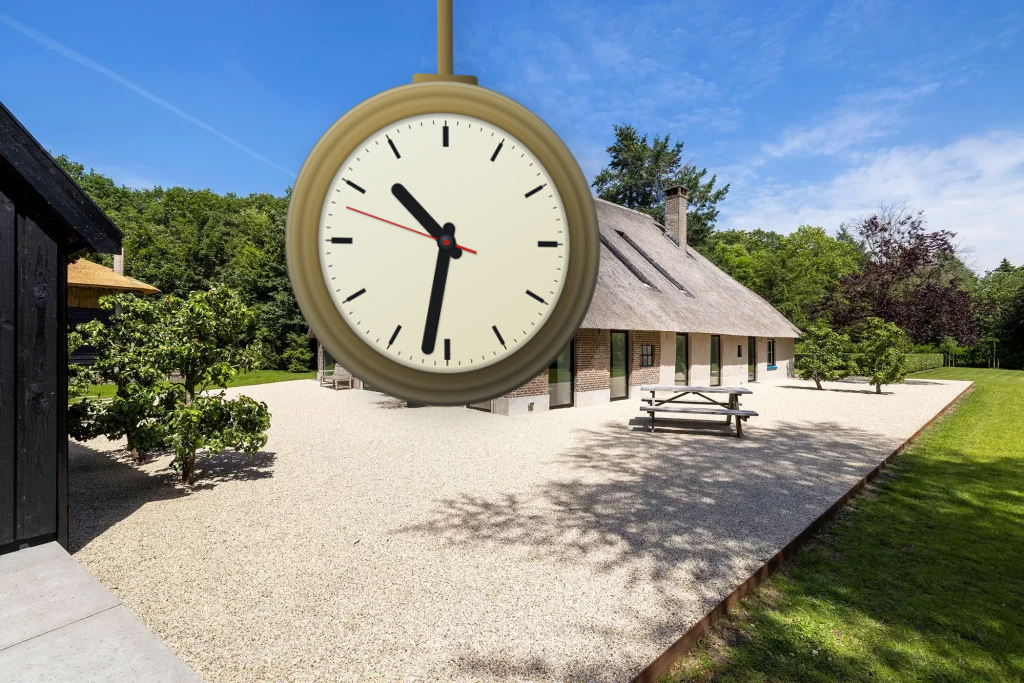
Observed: 10 h 31 min 48 s
